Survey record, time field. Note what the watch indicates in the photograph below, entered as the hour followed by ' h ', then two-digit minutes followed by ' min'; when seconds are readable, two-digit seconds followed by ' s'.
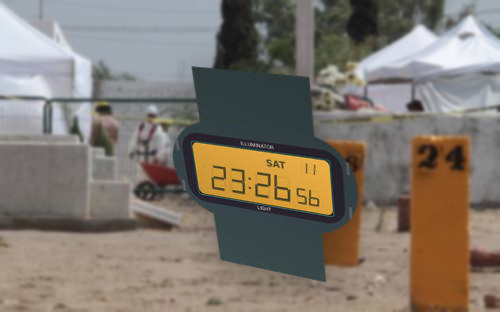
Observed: 23 h 26 min 56 s
